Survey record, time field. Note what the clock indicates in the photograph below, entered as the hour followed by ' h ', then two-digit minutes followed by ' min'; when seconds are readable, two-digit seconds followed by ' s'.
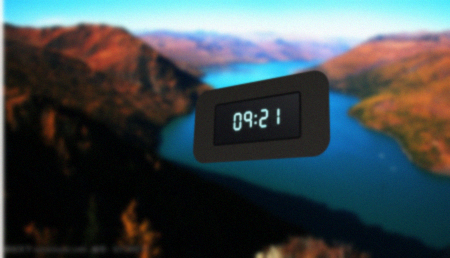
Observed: 9 h 21 min
